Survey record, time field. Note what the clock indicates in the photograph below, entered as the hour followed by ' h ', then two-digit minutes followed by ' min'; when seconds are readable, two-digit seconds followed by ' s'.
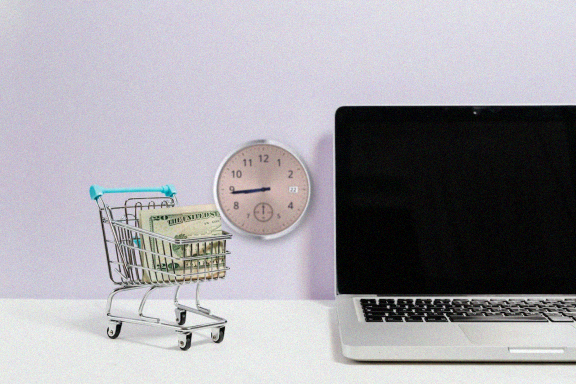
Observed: 8 h 44 min
